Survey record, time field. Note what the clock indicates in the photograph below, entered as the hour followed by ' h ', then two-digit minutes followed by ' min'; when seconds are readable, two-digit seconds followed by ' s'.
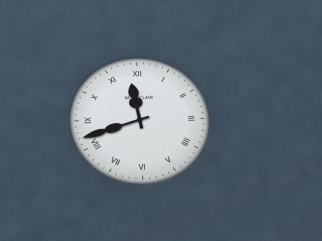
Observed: 11 h 42 min
